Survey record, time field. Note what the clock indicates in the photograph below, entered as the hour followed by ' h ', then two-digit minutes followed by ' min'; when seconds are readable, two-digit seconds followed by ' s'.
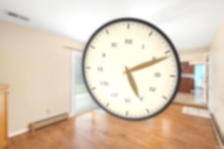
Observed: 5 h 11 min
